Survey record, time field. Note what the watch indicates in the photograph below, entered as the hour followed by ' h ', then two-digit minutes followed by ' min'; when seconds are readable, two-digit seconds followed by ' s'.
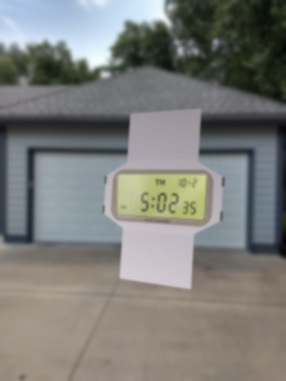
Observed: 5 h 02 min 35 s
